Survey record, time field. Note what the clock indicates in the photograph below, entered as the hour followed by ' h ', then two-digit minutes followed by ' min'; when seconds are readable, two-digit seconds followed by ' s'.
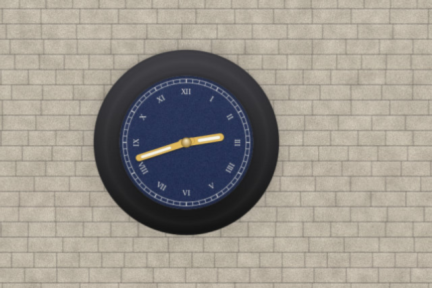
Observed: 2 h 42 min
